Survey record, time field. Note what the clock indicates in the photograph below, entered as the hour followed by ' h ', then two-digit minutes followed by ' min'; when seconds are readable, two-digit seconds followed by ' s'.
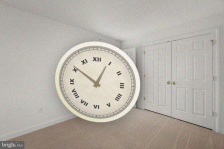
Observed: 12 h 51 min
